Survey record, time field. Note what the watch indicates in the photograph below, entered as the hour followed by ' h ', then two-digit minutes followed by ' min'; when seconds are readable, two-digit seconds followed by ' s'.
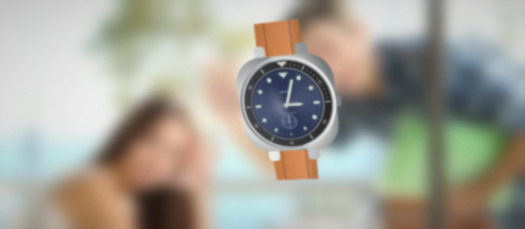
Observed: 3 h 03 min
